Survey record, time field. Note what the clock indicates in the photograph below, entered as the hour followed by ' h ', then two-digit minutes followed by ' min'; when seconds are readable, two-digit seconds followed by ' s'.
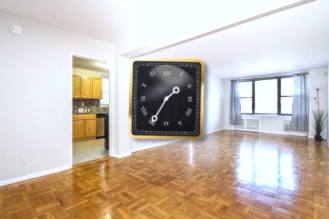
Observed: 1 h 35 min
